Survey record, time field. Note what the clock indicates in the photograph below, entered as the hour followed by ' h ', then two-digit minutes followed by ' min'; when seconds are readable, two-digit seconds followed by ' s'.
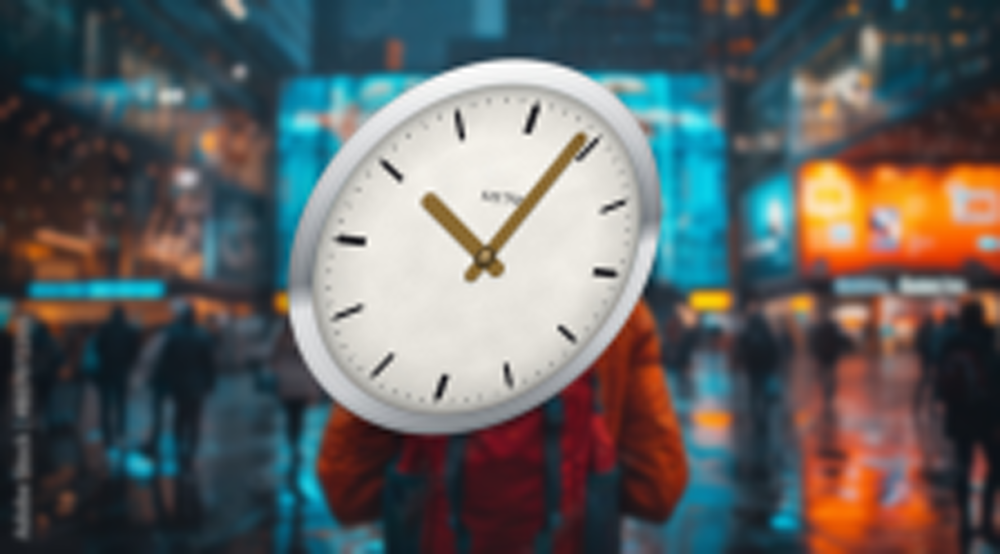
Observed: 10 h 04 min
